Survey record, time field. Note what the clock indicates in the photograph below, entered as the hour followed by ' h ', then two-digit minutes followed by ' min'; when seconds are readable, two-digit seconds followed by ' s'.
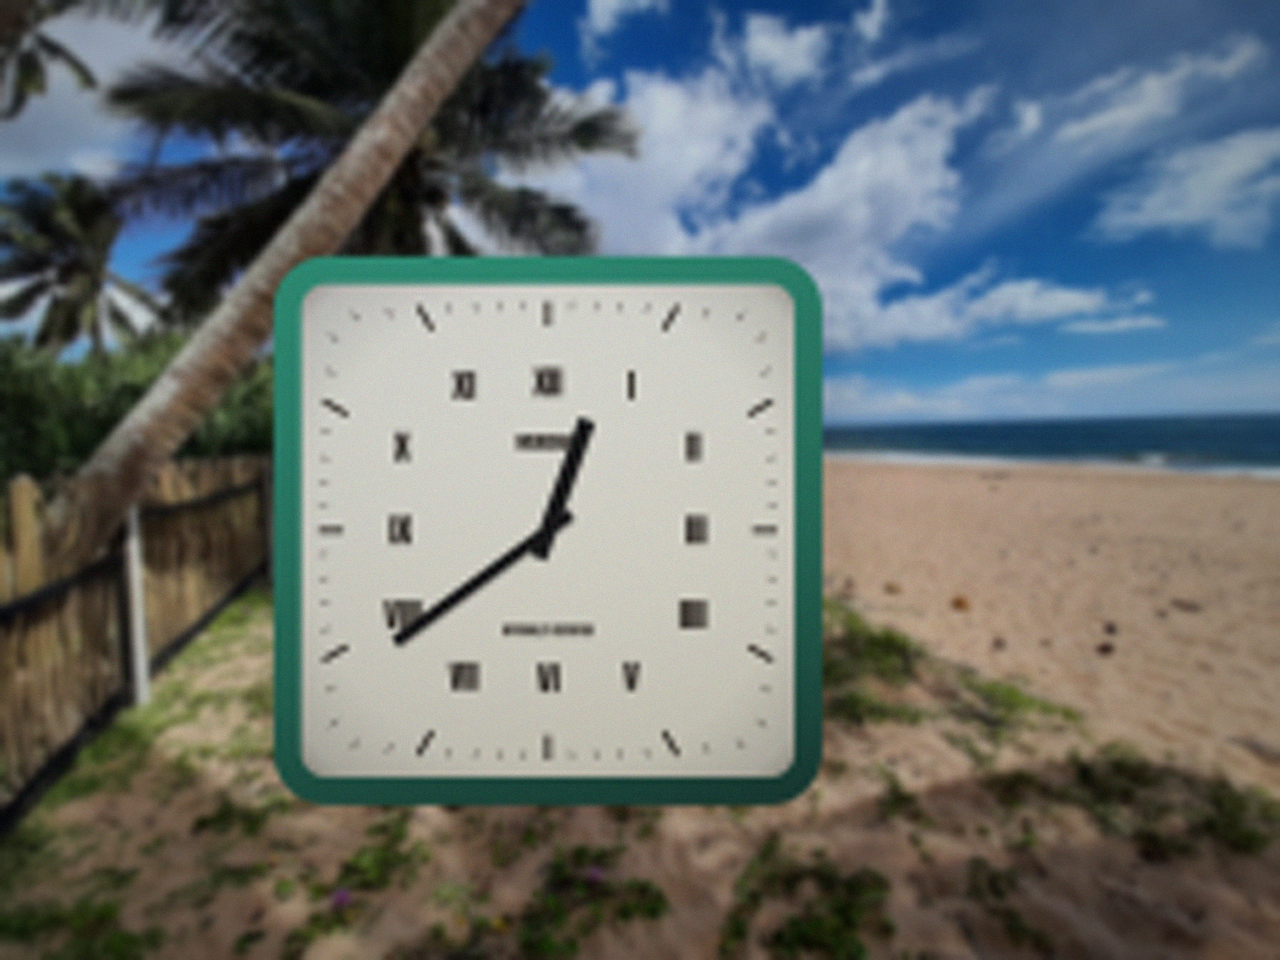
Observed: 12 h 39 min
